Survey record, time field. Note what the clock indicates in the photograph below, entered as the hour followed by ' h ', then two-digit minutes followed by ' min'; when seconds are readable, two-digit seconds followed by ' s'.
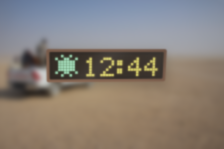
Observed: 12 h 44 min
